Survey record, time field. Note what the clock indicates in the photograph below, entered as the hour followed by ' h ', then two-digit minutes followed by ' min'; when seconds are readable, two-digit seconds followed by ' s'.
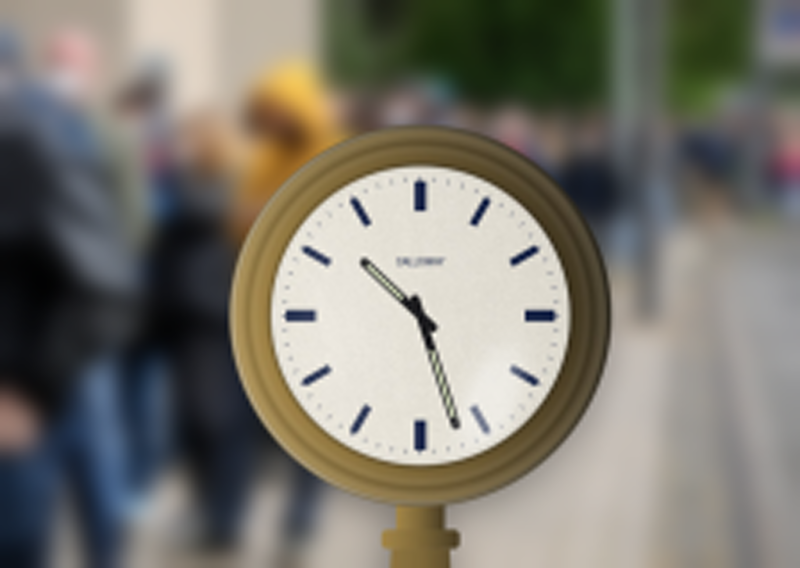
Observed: 10 h 27 min
